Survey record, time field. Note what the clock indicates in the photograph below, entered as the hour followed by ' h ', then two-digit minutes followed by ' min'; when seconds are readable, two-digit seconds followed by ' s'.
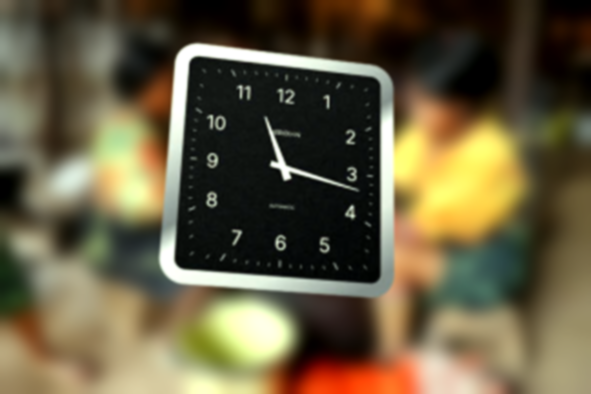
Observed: 11 h 17 min
